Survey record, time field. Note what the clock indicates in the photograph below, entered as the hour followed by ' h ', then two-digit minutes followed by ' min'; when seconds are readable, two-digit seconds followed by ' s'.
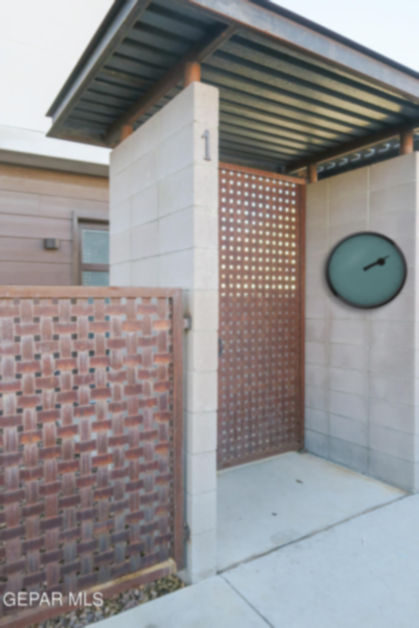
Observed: 2 h 10 min
